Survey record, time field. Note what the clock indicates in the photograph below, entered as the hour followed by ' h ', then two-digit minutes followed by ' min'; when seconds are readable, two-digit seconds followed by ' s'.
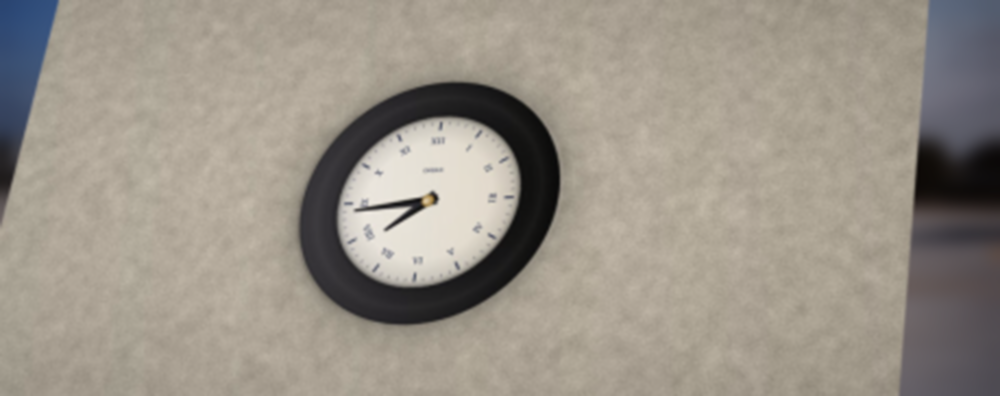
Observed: 7 h 44 min
